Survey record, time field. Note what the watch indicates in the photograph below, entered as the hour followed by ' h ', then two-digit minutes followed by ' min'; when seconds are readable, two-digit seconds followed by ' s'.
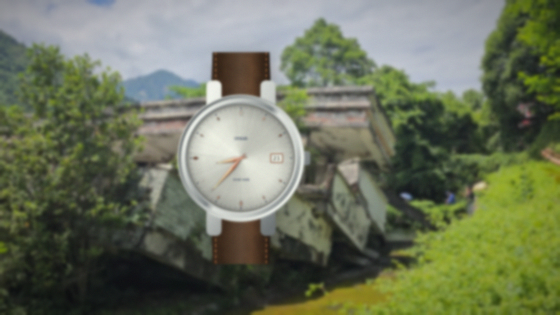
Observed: 8 h 37 min
